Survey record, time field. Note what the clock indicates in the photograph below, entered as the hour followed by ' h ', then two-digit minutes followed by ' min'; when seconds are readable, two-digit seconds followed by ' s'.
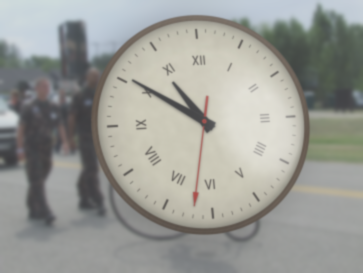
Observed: 10 h 50 min 32 s
